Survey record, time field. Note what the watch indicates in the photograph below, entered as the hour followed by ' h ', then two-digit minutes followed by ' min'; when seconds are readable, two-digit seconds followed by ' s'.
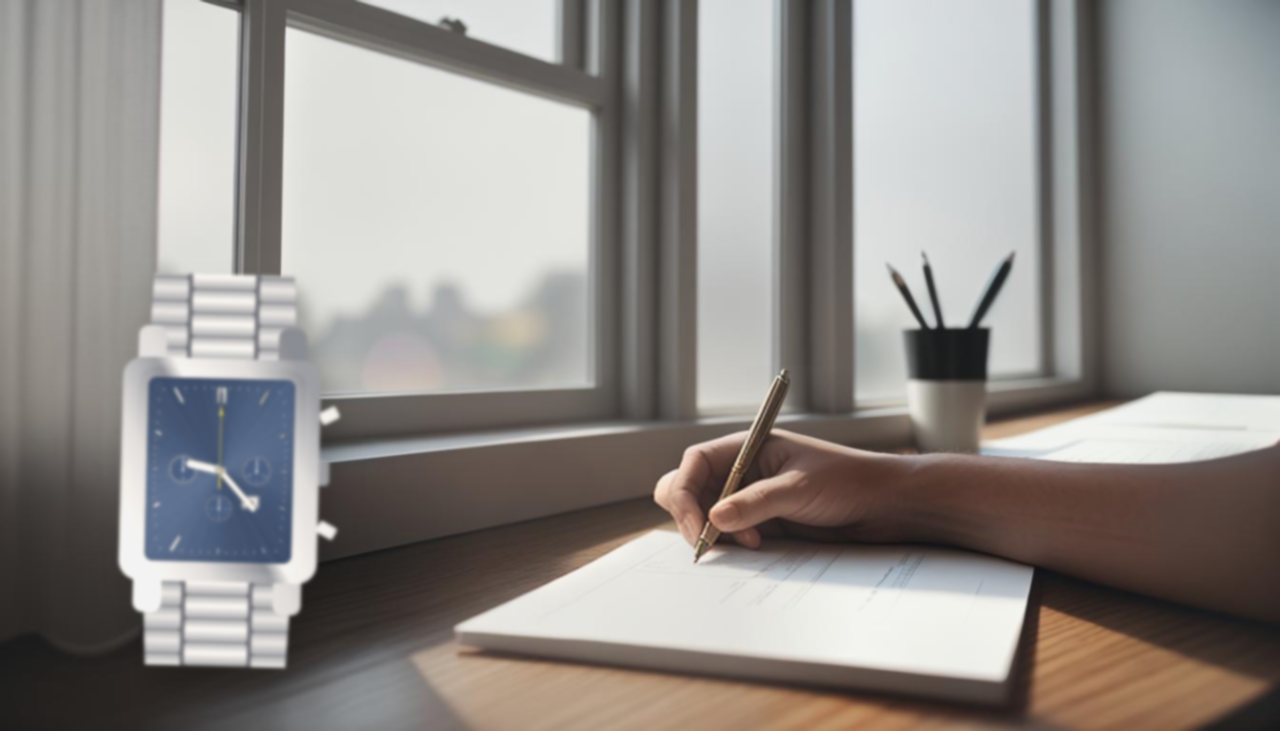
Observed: 9 h 23 min
